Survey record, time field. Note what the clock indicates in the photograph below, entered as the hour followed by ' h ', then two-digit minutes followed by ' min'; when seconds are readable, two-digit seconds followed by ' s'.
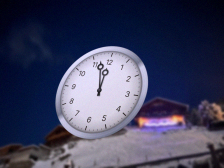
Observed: 11 h 57 min
